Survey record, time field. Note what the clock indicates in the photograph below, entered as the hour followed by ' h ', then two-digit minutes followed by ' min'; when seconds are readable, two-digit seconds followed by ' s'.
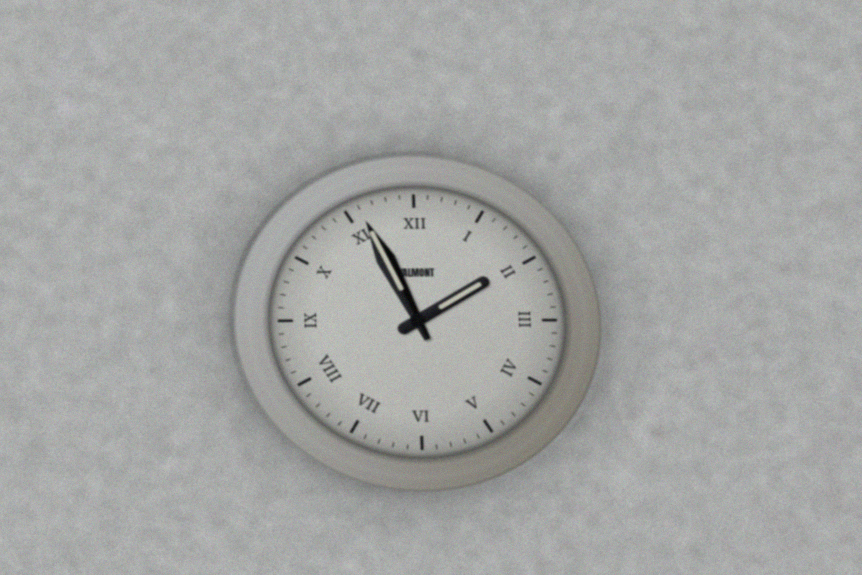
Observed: 1 h 56 min
